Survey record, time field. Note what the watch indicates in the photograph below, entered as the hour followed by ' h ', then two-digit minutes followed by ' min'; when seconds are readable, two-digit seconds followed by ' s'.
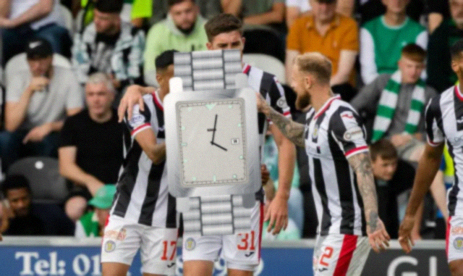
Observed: 4 h 02 min
